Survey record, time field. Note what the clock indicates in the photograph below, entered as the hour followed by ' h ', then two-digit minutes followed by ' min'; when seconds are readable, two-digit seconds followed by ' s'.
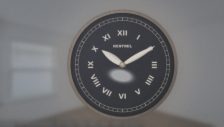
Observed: 10 h 10 min
